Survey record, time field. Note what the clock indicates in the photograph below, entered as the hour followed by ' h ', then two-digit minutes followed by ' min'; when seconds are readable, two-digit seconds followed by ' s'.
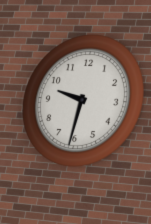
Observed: 9 h 31 min
